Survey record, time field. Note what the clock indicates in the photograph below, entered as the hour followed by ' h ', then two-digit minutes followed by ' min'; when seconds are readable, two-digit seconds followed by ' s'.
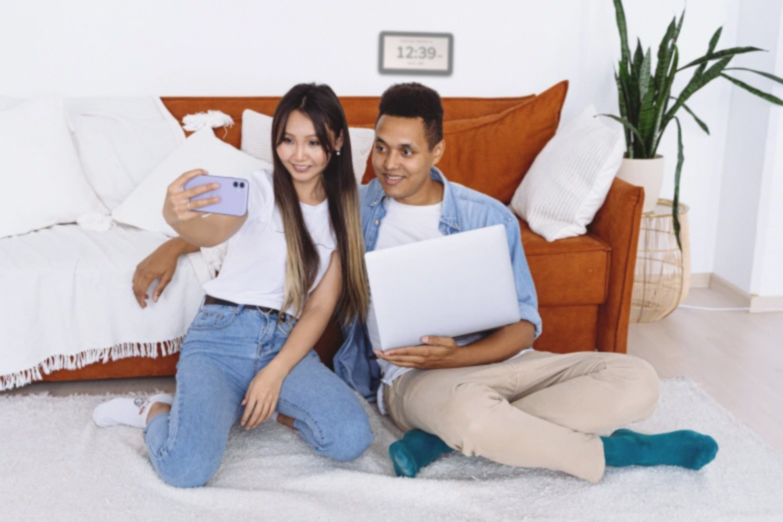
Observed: 12 h 39 min
